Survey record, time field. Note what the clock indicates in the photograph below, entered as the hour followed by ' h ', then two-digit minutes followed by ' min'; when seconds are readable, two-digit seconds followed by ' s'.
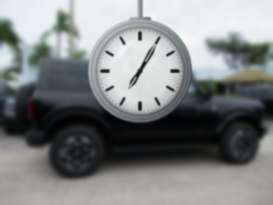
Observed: 7 h 05 min
